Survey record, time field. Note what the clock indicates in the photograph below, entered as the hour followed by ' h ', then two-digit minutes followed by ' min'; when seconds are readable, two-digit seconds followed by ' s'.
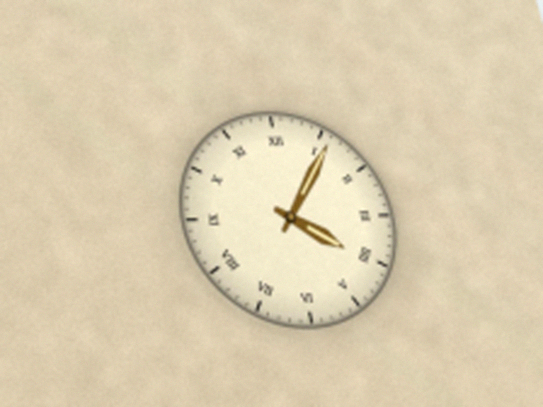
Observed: 4 h 06 min
